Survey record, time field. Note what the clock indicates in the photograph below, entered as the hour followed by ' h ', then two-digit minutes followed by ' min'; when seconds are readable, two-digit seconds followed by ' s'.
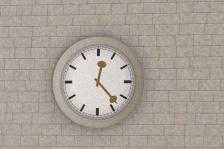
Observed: 12 h 23 min
